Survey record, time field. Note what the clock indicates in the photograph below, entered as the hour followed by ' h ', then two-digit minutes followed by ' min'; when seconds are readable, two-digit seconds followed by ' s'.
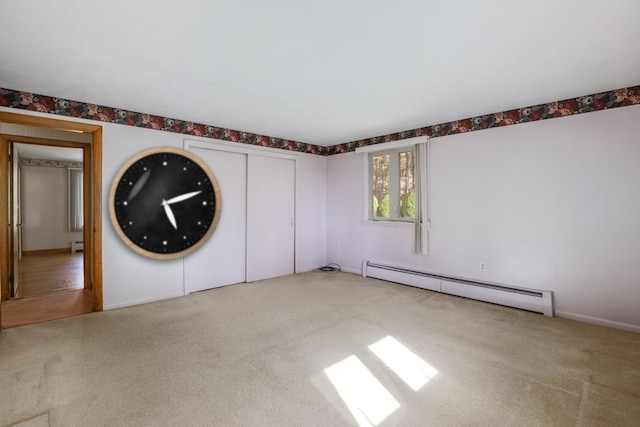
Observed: 5 h 12 min
